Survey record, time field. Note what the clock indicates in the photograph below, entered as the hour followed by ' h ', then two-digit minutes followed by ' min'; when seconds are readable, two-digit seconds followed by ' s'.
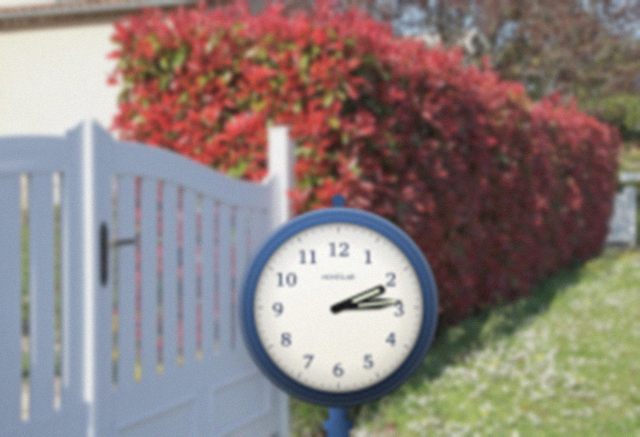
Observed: 2 h 14 min
